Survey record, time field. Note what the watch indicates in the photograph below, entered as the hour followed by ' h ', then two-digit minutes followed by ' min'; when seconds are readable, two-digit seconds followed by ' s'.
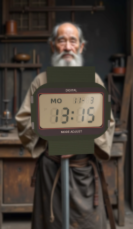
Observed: 13 h 15 min
